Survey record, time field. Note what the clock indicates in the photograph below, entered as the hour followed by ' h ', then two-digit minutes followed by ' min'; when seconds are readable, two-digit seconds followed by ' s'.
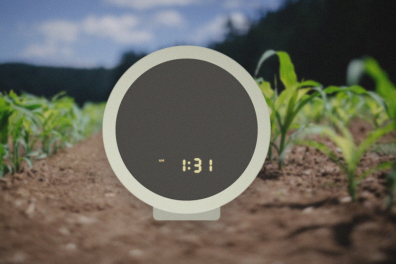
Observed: 1 h 31 min
